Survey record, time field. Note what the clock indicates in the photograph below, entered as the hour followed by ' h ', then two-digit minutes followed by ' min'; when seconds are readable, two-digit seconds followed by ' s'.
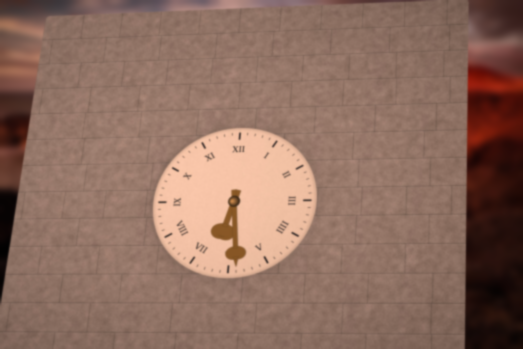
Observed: 6 h 29 min
